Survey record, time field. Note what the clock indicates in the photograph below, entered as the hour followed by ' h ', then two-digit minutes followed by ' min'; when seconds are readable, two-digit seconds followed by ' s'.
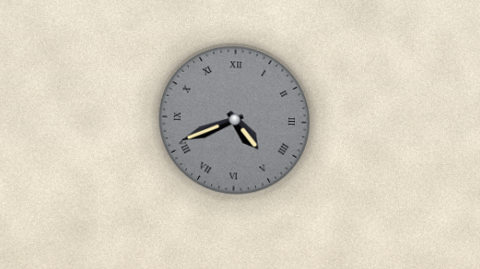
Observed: 4 h 41 min
